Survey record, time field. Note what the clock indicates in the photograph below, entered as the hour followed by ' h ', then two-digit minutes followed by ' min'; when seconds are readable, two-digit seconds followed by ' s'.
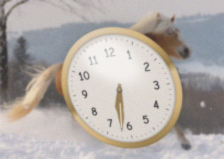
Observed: 6 h 32 min
